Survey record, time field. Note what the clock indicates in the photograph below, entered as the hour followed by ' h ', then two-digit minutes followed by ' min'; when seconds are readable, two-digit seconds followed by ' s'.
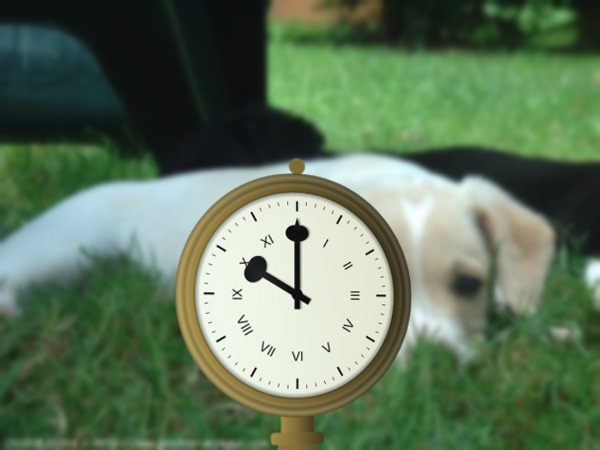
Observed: 10 h 00 min
